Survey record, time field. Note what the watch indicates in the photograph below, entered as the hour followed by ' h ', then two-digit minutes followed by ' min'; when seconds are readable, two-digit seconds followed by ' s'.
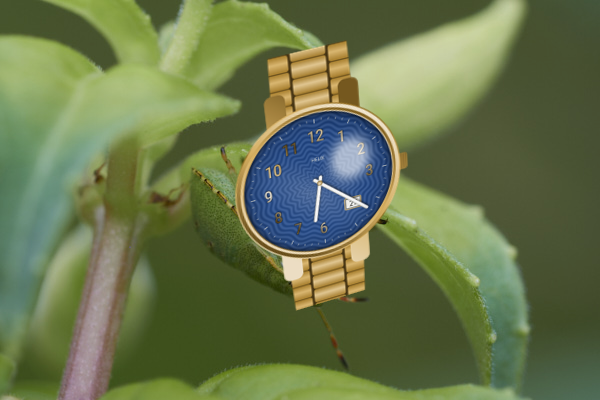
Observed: 6 h 22 min
